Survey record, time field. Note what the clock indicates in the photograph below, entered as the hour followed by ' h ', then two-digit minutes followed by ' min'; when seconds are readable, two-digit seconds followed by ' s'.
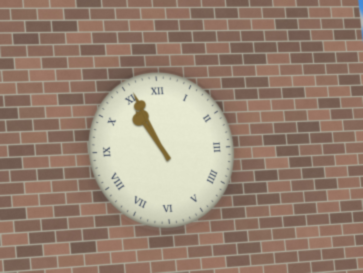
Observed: 10 h 56 min
